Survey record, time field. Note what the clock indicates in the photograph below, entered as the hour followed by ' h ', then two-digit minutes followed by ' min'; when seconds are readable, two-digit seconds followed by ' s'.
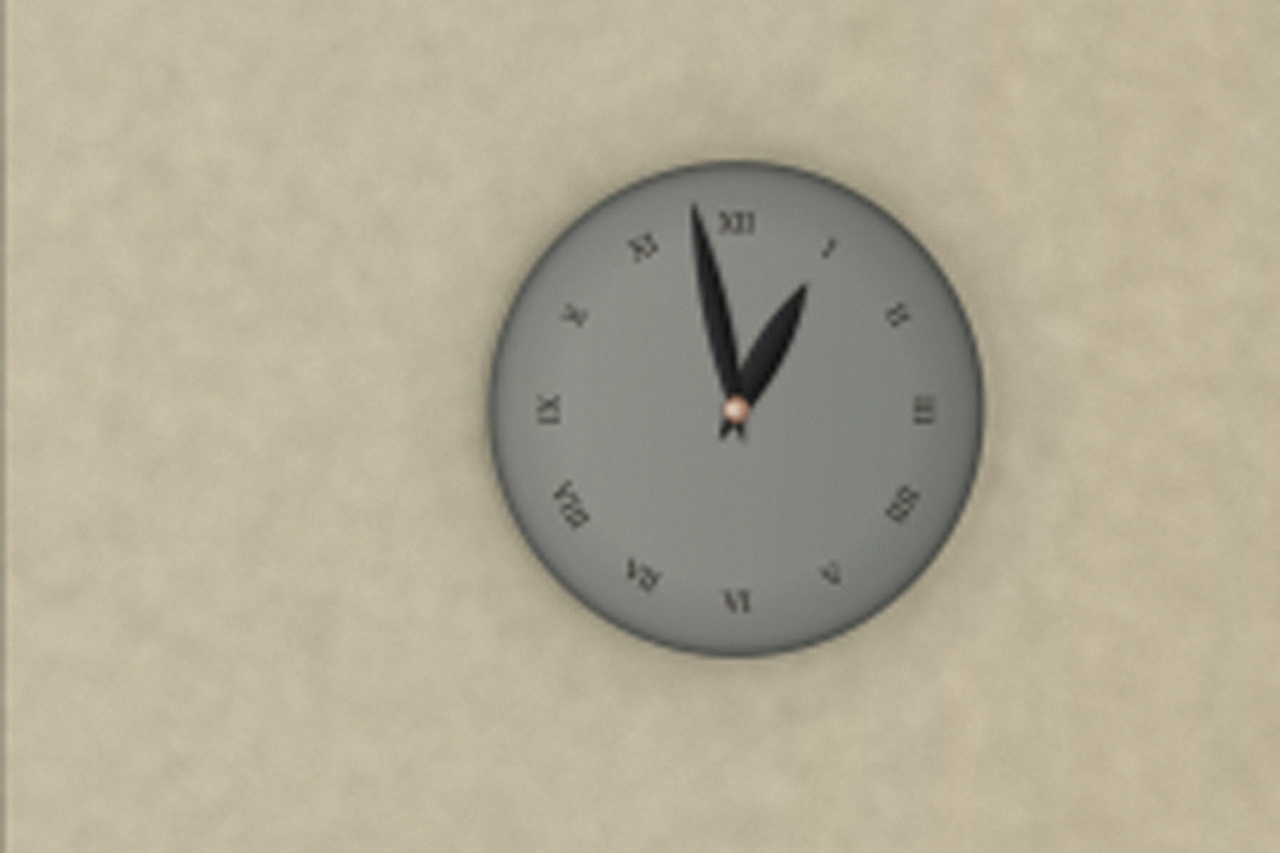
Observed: 12 h 58 min
